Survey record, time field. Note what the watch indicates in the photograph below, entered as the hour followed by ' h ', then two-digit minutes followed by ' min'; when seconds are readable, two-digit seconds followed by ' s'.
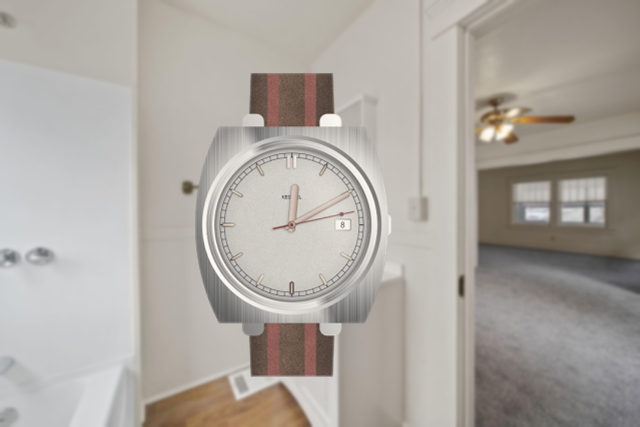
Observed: 12 h 10 min 13 s
